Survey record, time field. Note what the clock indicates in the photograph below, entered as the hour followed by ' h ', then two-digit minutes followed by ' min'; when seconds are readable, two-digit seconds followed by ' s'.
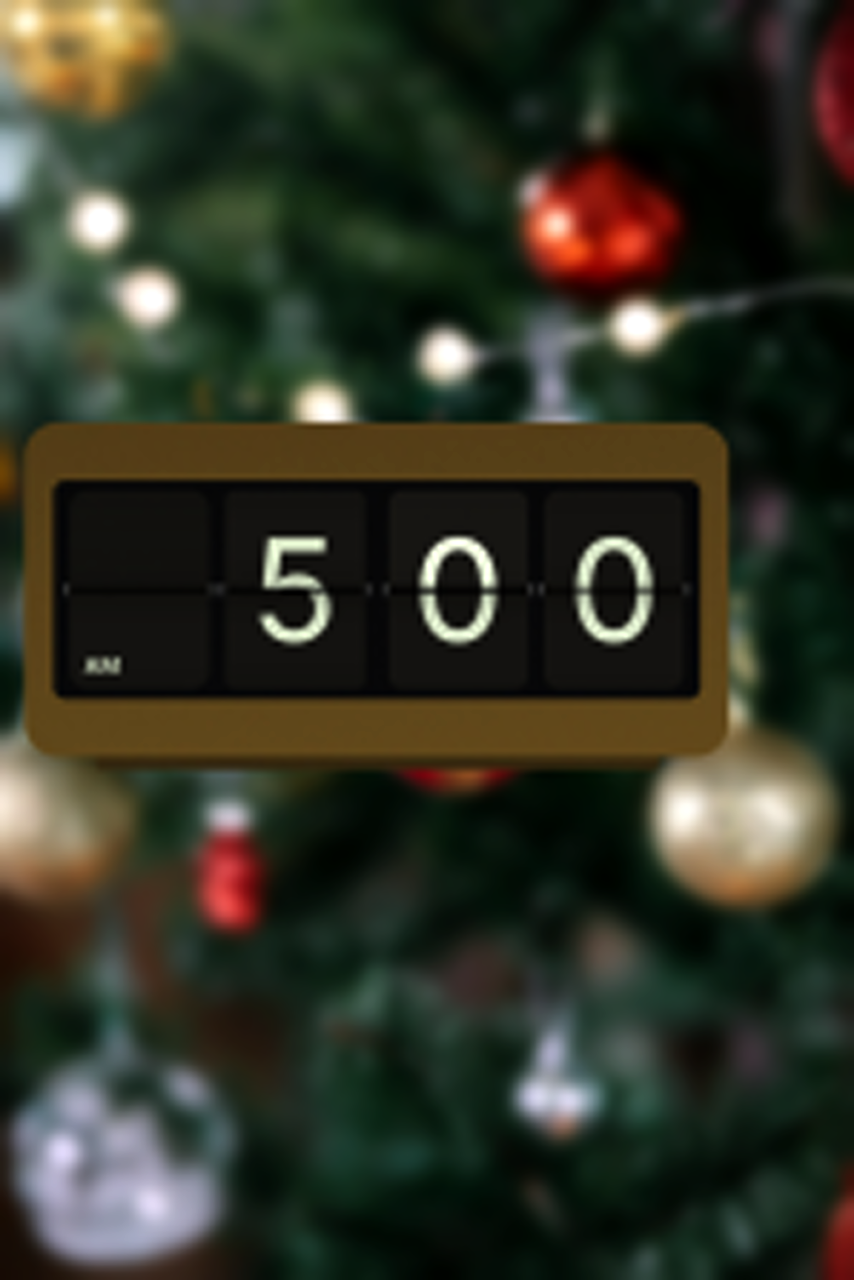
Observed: 5 h 00 min
